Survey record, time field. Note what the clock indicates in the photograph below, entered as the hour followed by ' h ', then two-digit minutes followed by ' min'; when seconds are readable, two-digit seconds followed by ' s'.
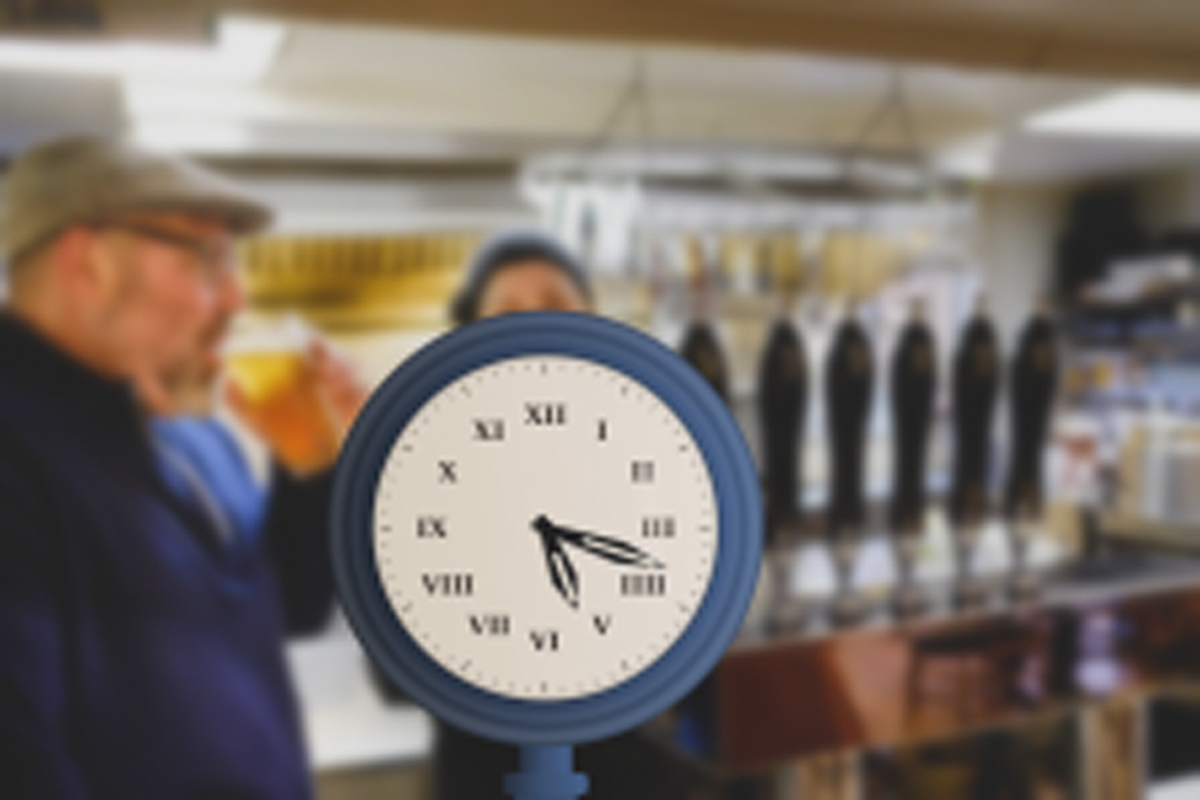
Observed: 5 h 18 min
